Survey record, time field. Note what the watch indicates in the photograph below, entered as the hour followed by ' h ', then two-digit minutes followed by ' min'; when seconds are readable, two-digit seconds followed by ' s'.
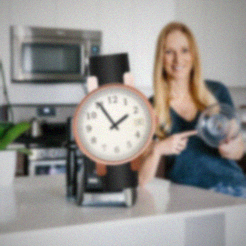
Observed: 1 h 55 min
